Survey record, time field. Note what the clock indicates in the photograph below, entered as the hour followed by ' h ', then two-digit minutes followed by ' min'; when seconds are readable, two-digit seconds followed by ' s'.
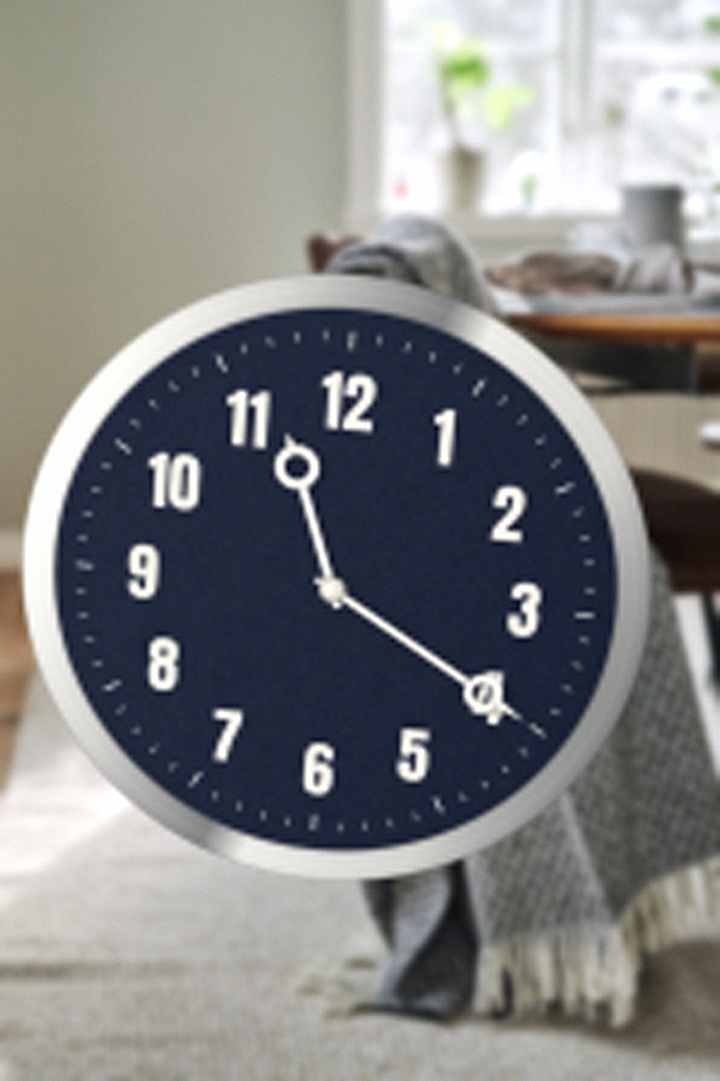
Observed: 11 h 20 min
